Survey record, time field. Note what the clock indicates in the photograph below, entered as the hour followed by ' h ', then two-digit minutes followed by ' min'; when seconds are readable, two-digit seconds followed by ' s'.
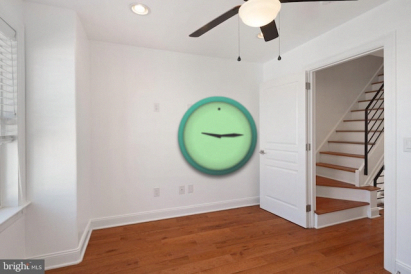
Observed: 9 h 14 min
